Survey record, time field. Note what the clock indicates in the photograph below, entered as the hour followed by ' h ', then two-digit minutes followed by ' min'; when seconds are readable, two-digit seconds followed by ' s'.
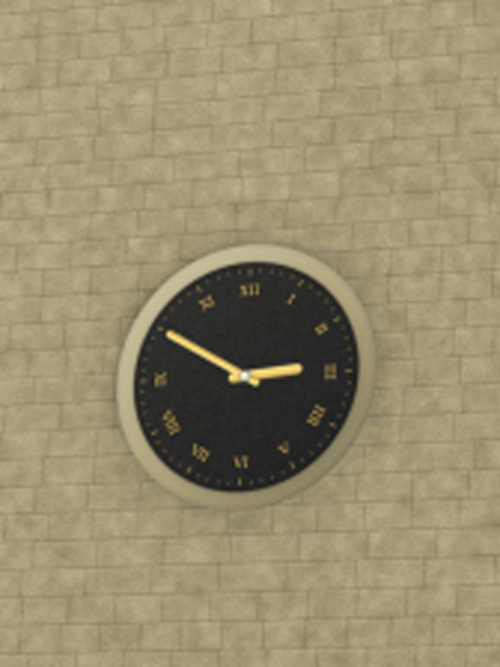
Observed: 2 h 50 min
